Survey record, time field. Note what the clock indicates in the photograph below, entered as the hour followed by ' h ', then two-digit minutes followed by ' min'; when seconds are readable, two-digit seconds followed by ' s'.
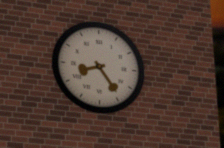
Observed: 8 h 24 min
